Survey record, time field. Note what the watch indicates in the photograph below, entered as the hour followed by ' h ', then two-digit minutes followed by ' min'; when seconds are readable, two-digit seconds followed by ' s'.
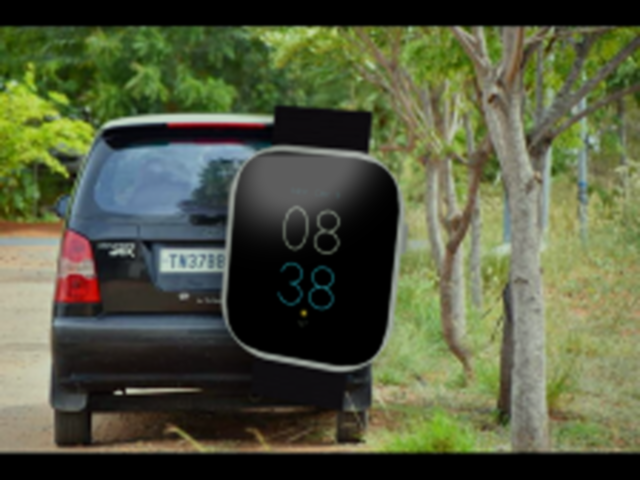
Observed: 8 h 38 min
